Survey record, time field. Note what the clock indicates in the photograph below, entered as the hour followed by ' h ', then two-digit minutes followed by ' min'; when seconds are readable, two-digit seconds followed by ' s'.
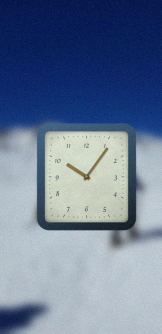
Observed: 10 h 06 min
